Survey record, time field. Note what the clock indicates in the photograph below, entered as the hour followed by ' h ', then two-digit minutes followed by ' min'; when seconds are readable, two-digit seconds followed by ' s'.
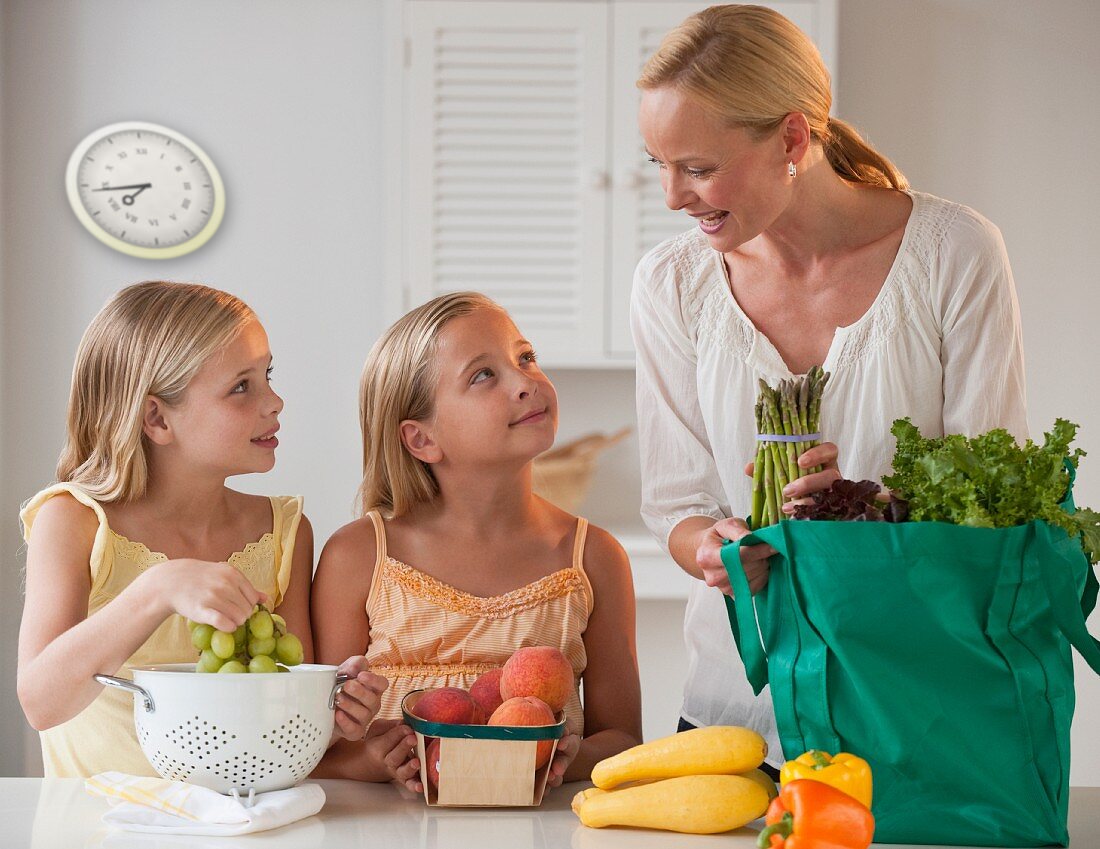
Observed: 7 h 44 min
